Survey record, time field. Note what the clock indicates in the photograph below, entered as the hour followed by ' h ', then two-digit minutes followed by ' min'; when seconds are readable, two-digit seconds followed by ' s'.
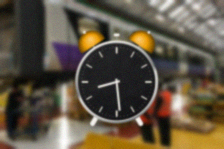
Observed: 8 h 29 min
